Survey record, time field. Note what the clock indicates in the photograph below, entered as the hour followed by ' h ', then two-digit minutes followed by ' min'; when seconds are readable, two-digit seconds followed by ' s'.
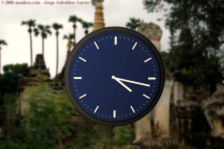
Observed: 4 h 17 min
